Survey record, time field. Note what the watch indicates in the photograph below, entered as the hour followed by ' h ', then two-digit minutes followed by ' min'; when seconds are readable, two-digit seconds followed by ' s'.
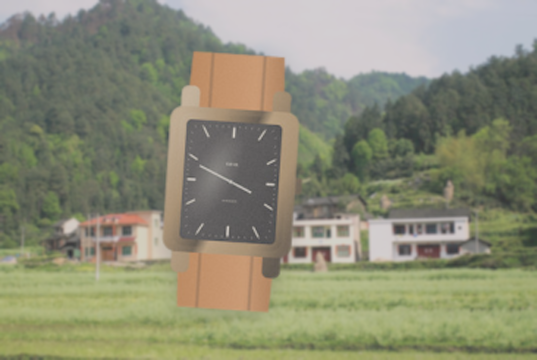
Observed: 3 h 49 min
